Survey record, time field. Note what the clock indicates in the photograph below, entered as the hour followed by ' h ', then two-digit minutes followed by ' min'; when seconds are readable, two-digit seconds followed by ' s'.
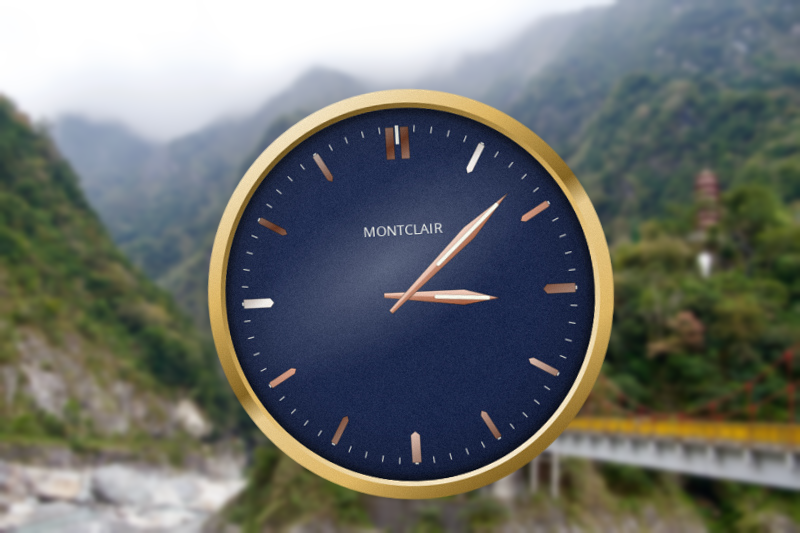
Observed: 3 h 08 min
